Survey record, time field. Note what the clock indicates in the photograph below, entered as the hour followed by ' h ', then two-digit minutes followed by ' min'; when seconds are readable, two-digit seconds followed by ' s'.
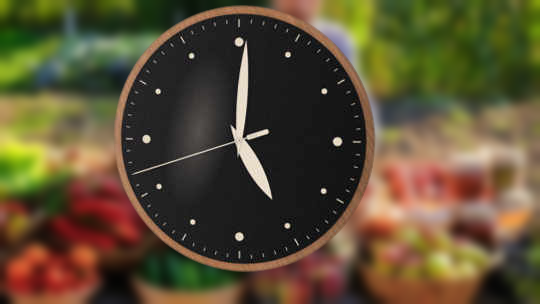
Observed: 5 h 00 min 42 s
